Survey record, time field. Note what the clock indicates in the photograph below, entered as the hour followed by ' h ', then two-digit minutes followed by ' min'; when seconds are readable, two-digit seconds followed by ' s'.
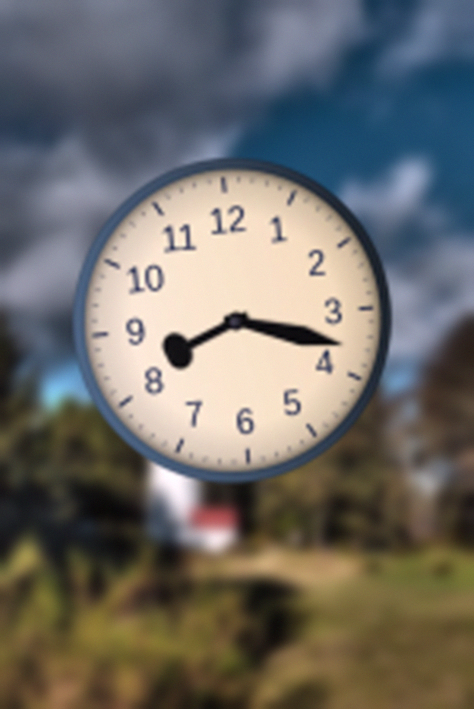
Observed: 8 h 18 min
